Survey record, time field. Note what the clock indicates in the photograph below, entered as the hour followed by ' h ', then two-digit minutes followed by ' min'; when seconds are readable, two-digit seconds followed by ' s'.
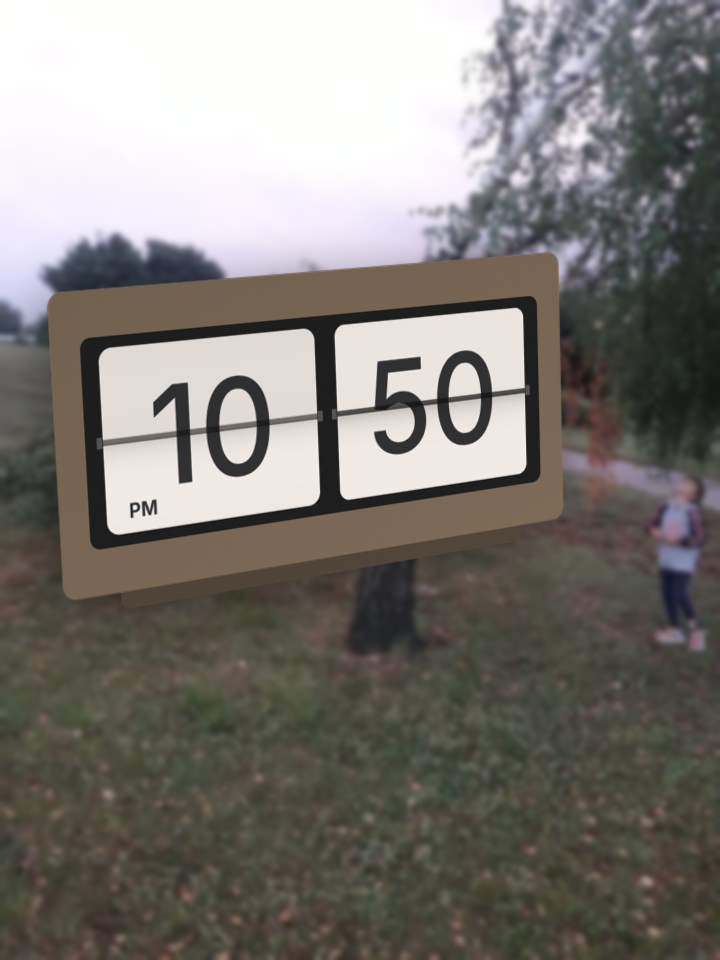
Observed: 10 h 50 min
